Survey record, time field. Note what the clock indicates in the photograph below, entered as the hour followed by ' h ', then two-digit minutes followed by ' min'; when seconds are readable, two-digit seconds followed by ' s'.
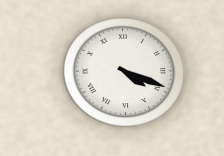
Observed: 4 h 19 min
